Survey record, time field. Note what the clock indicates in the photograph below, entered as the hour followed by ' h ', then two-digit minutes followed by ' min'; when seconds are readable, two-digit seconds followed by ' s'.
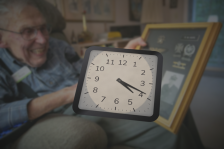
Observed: 4 h 19 min
